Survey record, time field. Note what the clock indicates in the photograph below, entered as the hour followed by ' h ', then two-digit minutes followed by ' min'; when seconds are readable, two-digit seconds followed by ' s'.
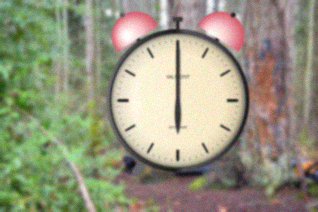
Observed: 6 h 00 min
